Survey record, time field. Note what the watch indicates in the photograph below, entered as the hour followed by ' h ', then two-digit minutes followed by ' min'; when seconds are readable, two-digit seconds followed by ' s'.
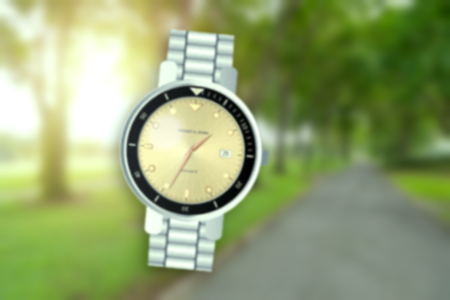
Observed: 1 h 34 min
